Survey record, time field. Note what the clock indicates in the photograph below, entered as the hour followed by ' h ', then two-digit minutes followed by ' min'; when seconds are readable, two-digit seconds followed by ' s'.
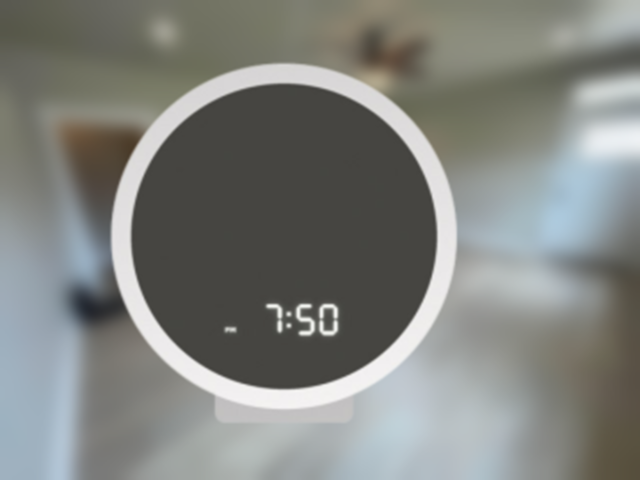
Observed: 7 h 50 min
